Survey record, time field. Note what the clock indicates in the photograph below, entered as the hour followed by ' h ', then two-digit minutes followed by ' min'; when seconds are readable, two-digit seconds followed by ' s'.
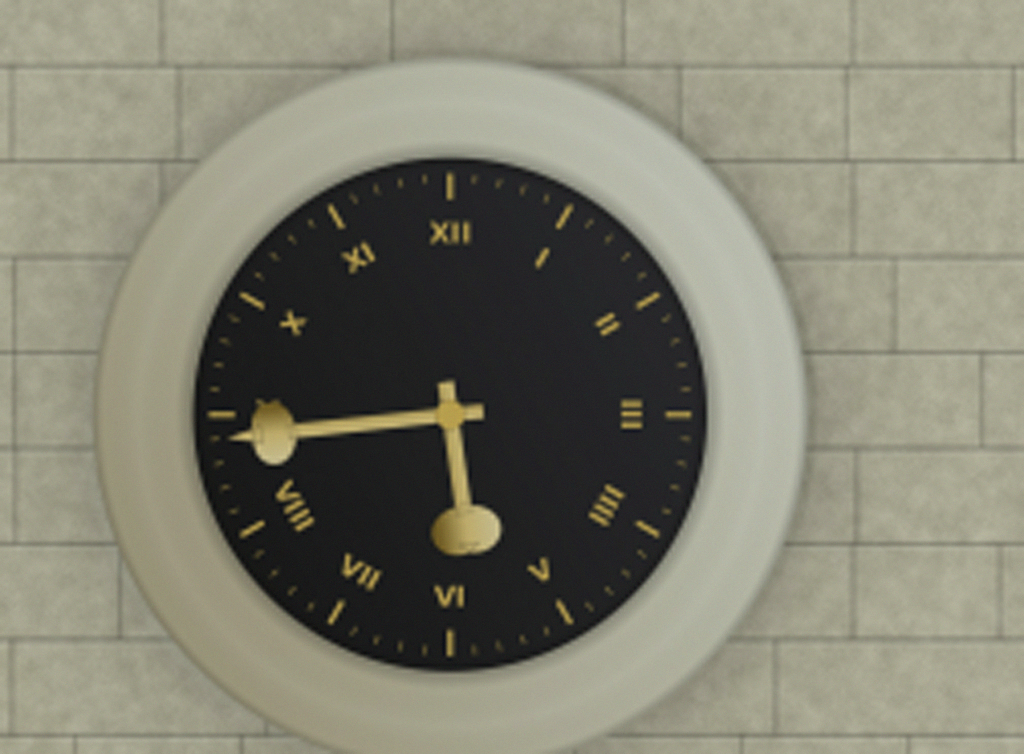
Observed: 5 h 44 min
